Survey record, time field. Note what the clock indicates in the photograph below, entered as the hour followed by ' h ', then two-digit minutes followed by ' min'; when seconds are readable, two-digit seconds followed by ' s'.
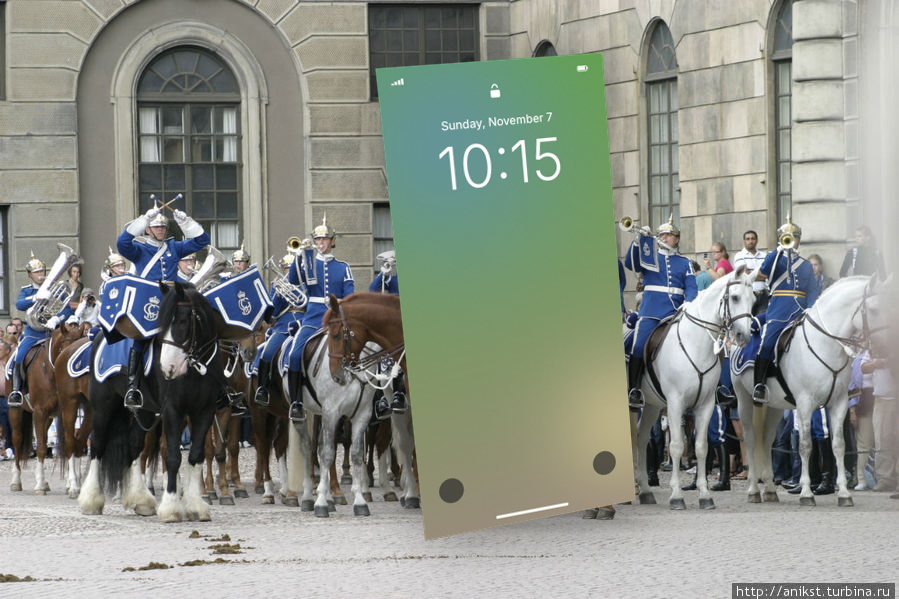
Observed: 10 h 15 min
